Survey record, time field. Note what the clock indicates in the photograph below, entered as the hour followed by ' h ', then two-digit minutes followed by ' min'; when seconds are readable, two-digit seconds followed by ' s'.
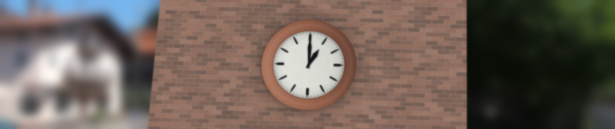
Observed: 1 h 00 min
